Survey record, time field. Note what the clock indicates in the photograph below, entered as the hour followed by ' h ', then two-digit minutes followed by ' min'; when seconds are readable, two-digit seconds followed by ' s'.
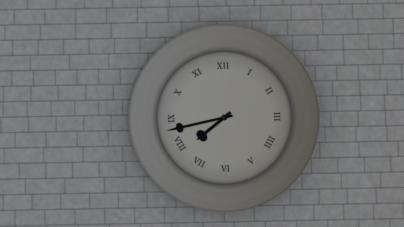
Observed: 7 h 43 min
